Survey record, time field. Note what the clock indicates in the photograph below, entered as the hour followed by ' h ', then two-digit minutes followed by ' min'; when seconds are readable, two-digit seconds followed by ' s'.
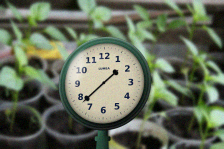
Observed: 1 h 38 min
